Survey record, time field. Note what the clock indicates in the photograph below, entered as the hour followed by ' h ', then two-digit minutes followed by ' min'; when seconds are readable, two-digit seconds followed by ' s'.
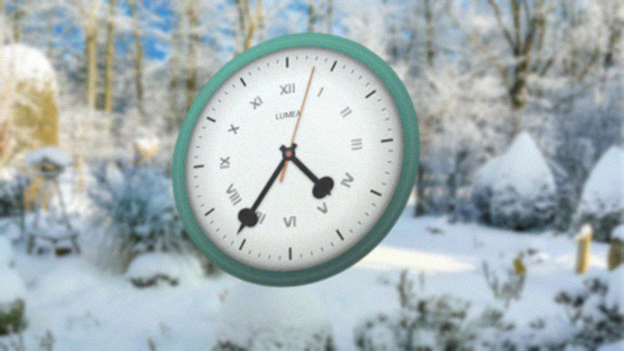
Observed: 4 h 36 min 03 s
